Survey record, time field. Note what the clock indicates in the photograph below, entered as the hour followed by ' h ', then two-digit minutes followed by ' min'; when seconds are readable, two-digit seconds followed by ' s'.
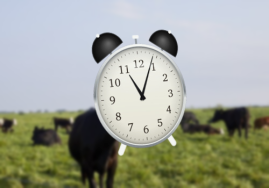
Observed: 11 h 04 min
